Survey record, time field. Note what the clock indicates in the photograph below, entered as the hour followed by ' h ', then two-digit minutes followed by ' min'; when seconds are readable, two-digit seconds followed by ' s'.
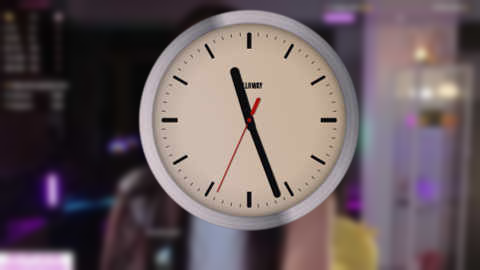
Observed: 11 h 26 min 34 s
